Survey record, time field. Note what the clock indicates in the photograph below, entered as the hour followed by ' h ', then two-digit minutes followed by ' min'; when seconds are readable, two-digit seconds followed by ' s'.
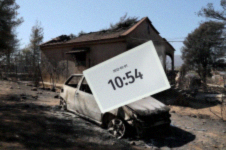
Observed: 10 h 54 min
